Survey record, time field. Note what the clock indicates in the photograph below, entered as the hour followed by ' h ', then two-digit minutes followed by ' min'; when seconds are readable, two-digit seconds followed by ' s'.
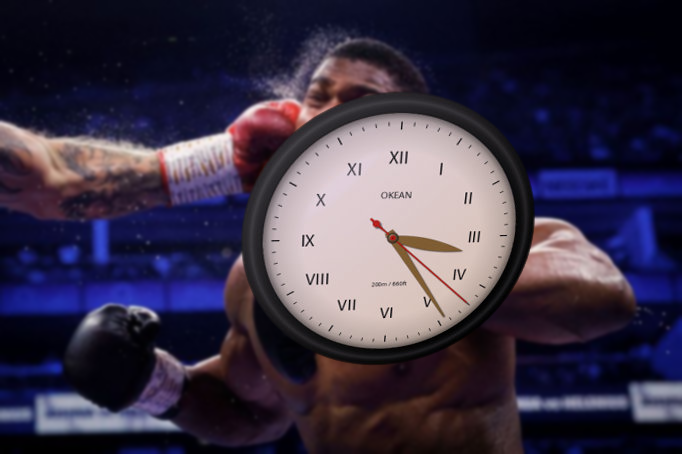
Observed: 3 h 24 min 22 s
